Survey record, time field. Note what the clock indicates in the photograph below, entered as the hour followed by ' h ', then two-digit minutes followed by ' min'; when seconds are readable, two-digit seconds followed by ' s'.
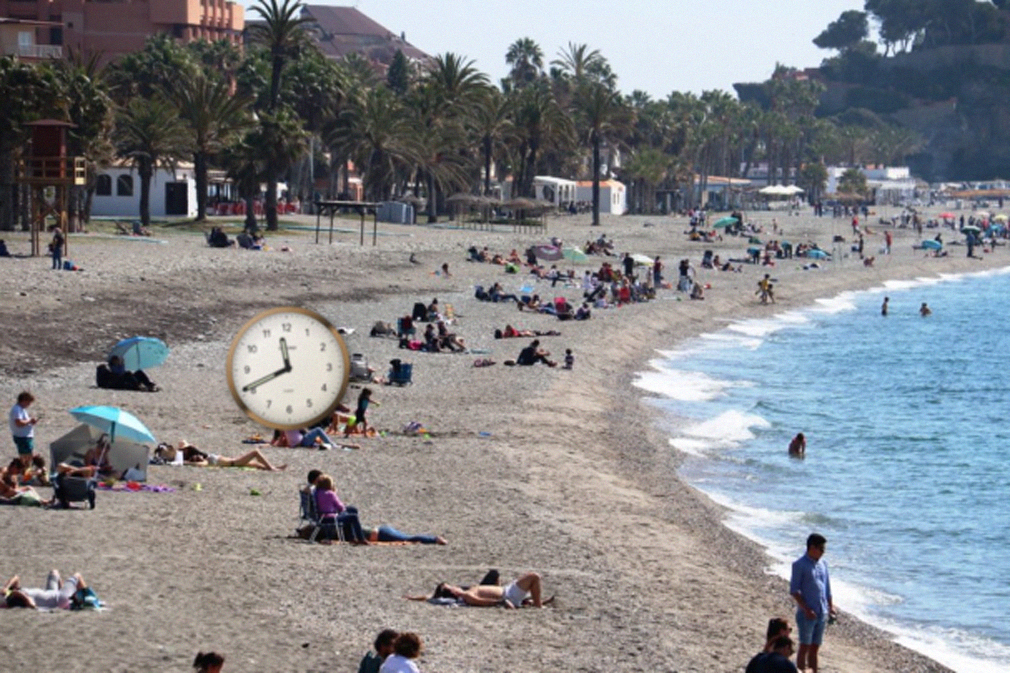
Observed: 11 h 41 min
